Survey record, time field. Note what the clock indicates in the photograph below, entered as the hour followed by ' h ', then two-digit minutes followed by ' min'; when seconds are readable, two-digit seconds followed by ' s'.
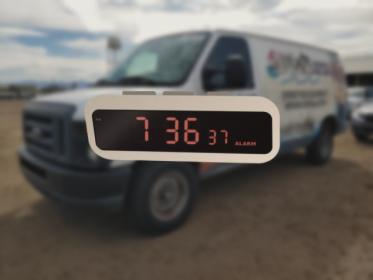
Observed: 7 h 36 min 37 s
